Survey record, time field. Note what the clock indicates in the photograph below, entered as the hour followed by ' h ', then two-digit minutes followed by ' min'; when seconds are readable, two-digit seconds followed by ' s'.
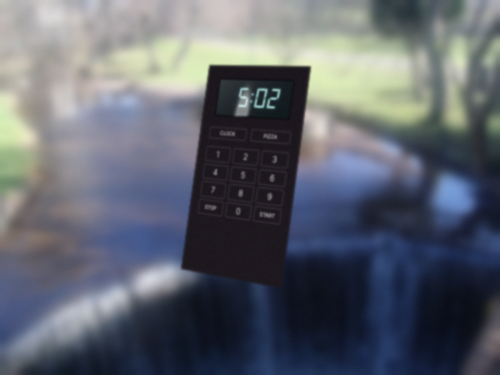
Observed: 5 h 02 min
